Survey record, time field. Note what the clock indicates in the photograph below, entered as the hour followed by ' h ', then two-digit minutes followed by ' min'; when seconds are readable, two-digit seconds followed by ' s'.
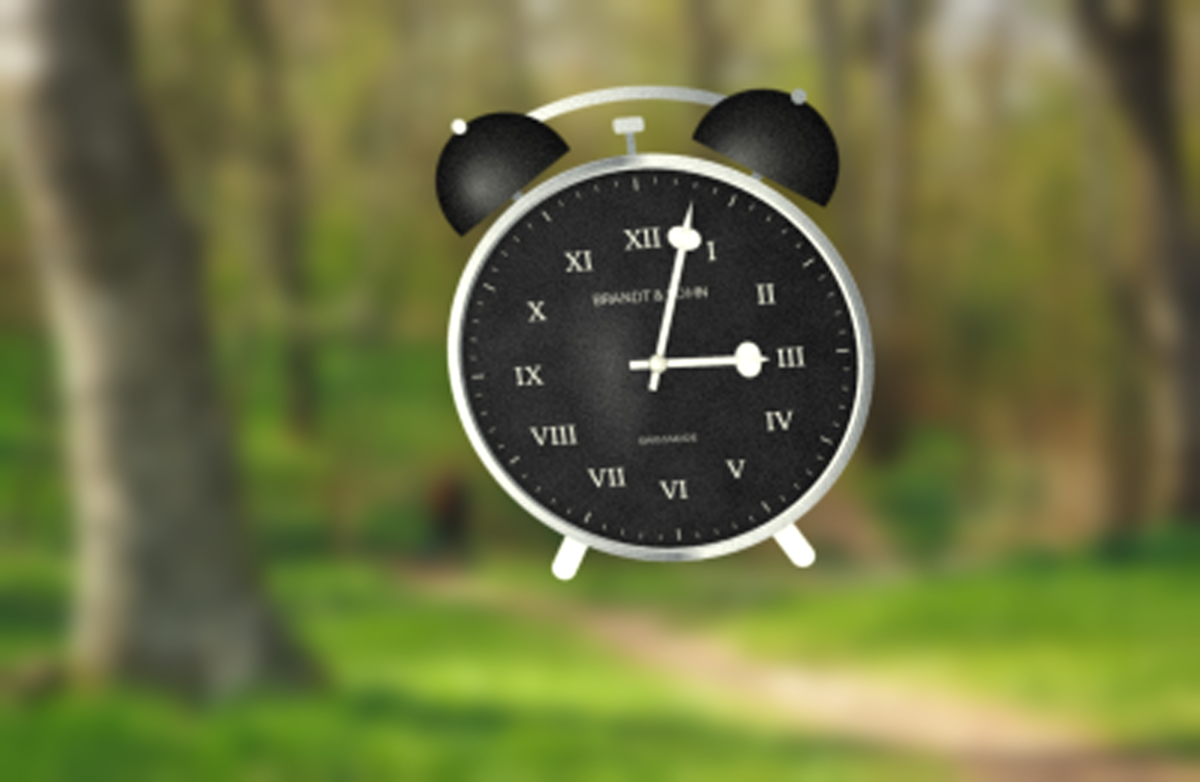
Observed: 3 h 03 min
